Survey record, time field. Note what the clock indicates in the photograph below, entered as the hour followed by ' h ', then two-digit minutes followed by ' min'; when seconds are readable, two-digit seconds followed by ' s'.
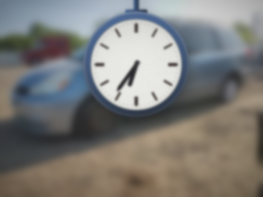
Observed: 6 h 36 min
